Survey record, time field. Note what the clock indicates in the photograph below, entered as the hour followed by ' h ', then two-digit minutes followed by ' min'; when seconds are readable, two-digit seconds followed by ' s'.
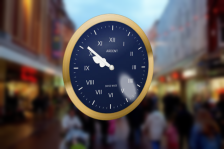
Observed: 9 h 51 min
